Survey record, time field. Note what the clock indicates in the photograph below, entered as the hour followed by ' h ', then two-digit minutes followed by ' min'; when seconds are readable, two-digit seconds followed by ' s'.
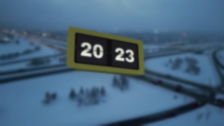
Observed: 20 h 23 min
